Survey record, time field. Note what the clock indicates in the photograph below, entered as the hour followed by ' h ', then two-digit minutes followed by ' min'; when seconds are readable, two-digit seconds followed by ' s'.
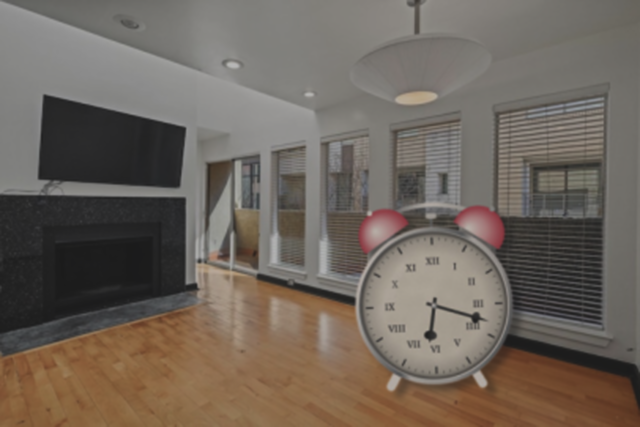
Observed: 6 h 18 min
